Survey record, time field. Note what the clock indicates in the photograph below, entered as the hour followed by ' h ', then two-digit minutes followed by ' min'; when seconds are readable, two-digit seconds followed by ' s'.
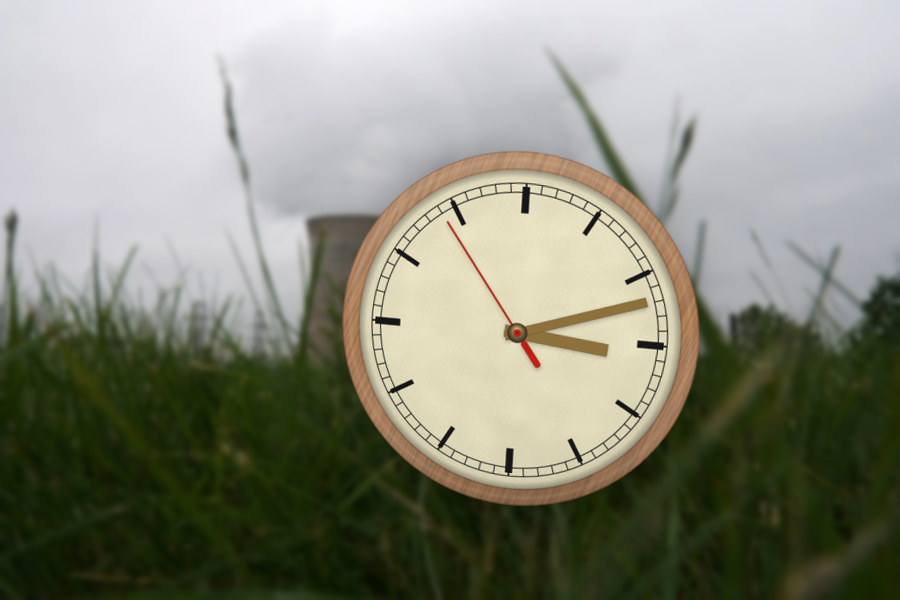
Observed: 3 h 11 min 54 s
